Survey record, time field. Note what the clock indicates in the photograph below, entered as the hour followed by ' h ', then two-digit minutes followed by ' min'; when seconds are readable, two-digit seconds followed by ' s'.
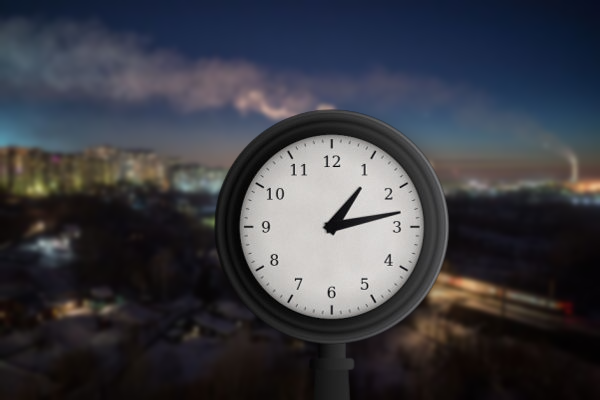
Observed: 1 h 13 min
